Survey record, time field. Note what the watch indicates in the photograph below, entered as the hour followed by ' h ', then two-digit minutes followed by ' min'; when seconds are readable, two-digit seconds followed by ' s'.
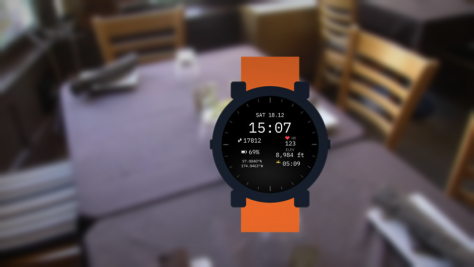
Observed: 15 h 07 min
